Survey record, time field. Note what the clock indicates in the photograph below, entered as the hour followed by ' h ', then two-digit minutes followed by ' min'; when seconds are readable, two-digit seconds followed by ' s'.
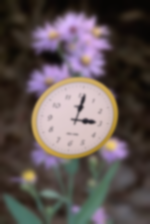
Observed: 3 h 01 min
